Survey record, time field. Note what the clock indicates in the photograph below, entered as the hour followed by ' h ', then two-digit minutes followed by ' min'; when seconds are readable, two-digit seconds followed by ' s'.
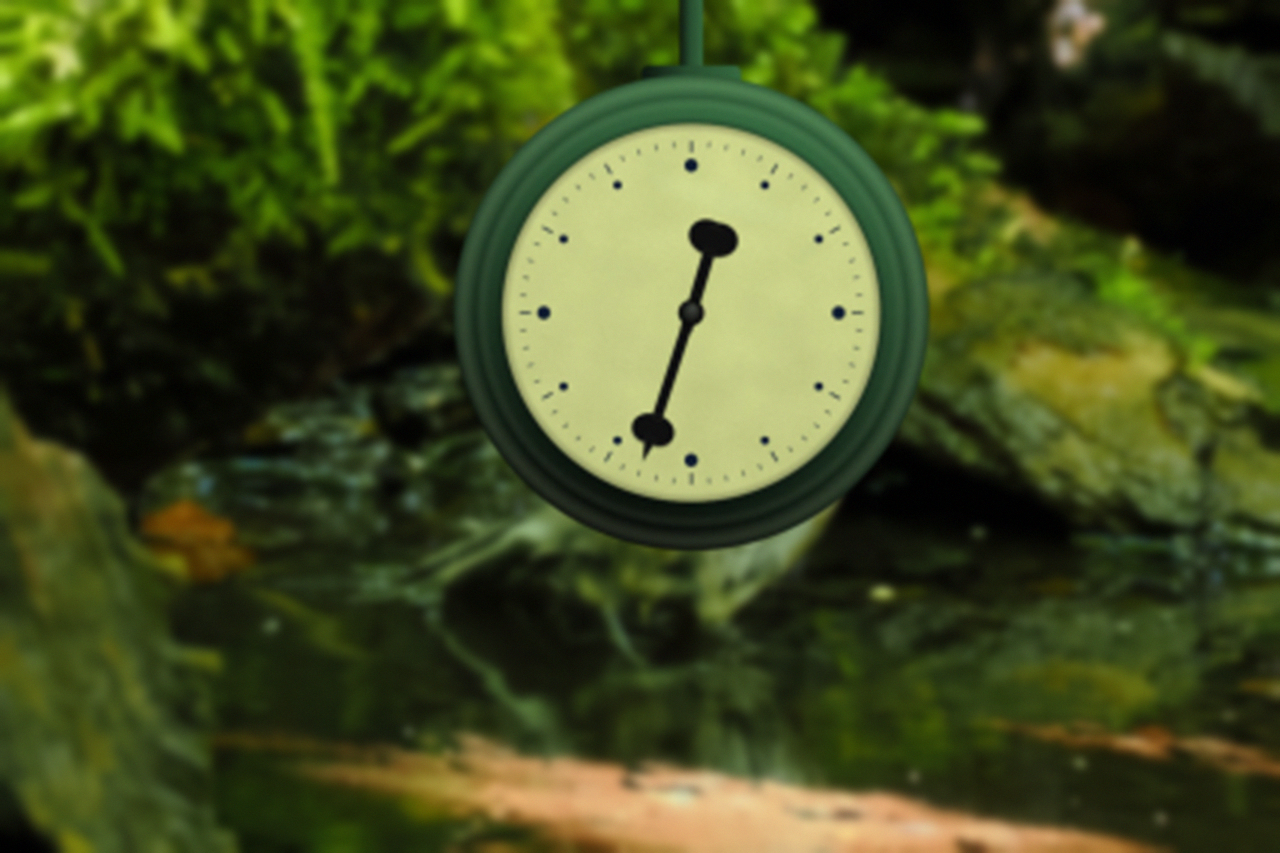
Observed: 12 h 33 min
